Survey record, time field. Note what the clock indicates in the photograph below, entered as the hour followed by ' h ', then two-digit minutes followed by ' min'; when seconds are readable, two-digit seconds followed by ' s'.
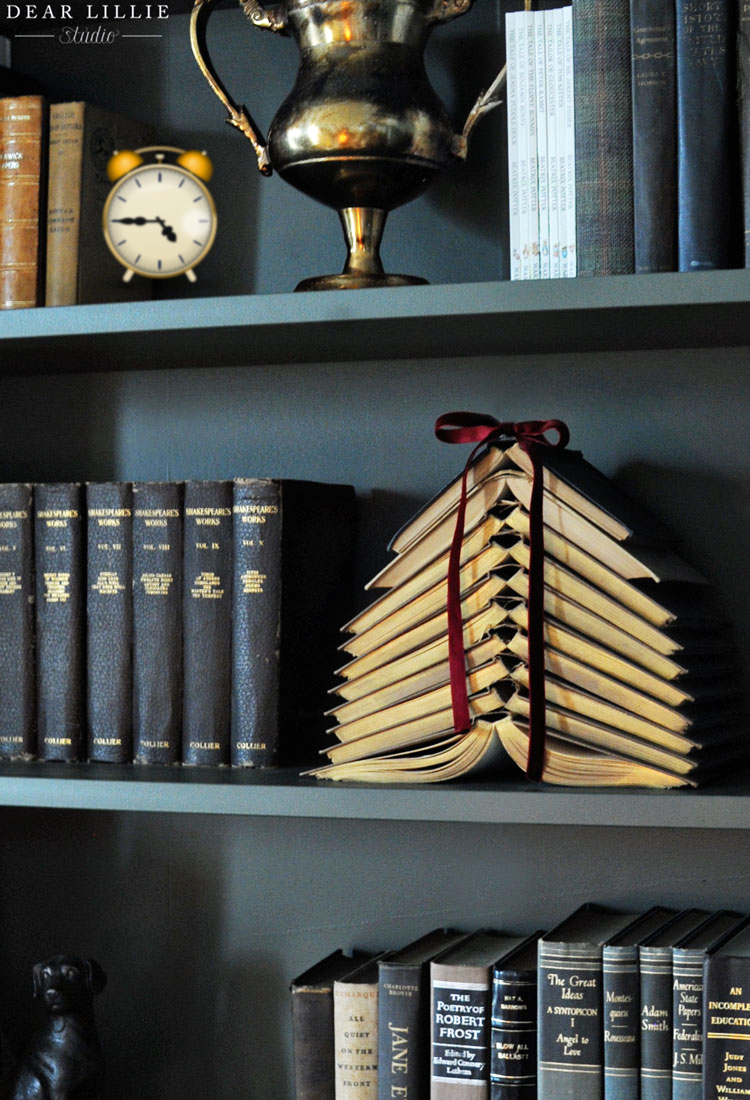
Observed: 4 h 45 min
